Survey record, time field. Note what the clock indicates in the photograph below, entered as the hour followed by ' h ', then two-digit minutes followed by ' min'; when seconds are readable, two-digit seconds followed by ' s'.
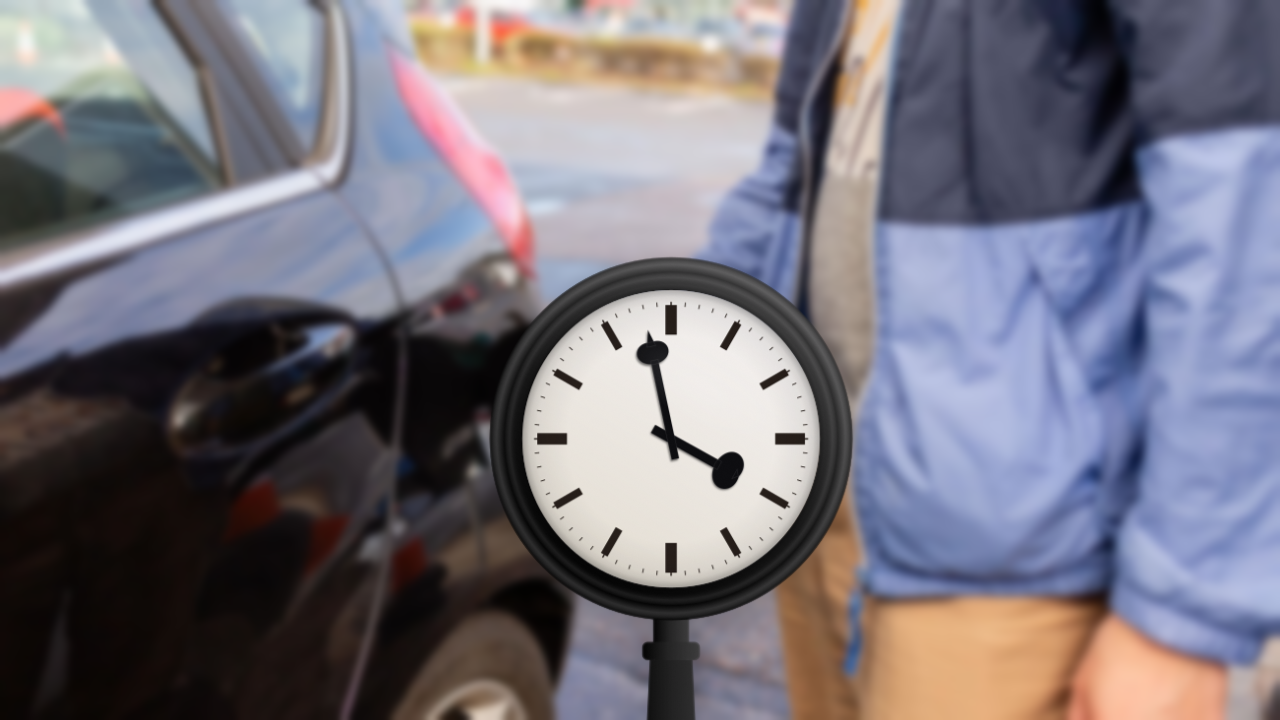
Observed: 3 h 58 min
